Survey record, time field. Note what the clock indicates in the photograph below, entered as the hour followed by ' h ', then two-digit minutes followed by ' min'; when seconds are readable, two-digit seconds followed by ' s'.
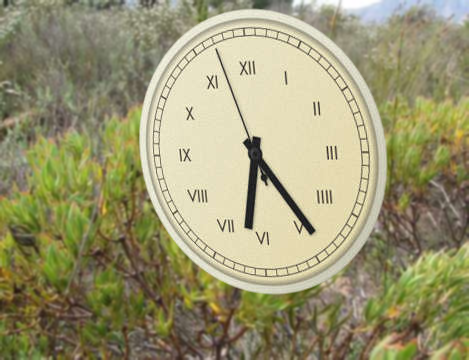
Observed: 6 h 23 min 57 s
